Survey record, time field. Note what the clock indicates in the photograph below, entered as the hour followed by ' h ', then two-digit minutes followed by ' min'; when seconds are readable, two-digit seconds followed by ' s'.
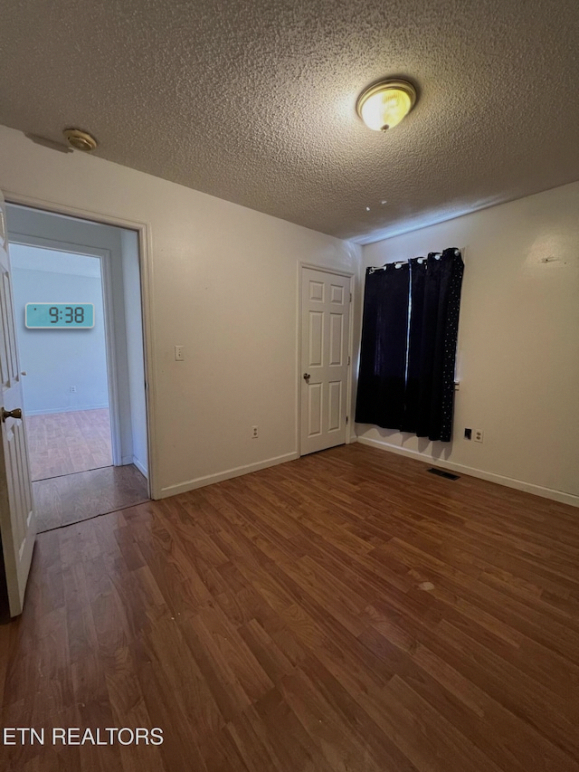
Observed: 9 h 38 min
